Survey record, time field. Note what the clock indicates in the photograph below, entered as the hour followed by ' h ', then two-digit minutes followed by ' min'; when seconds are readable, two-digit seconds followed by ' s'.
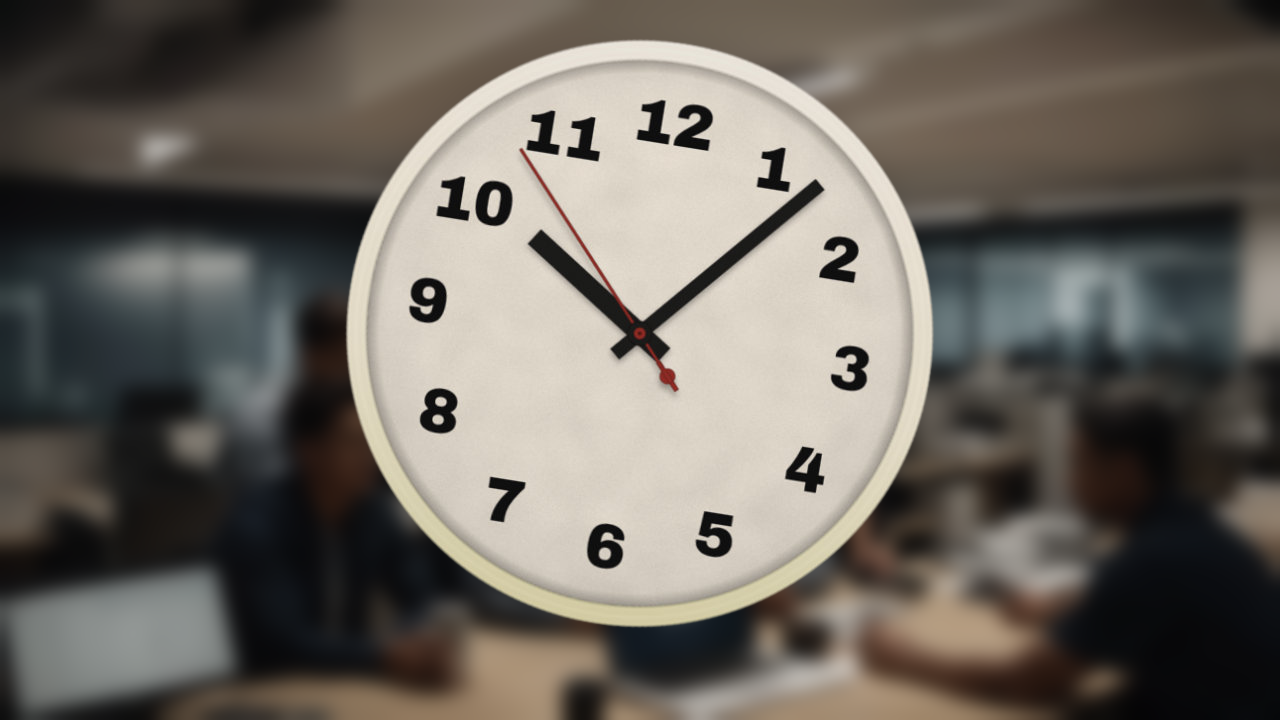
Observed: 10 h 06 min 53 s
